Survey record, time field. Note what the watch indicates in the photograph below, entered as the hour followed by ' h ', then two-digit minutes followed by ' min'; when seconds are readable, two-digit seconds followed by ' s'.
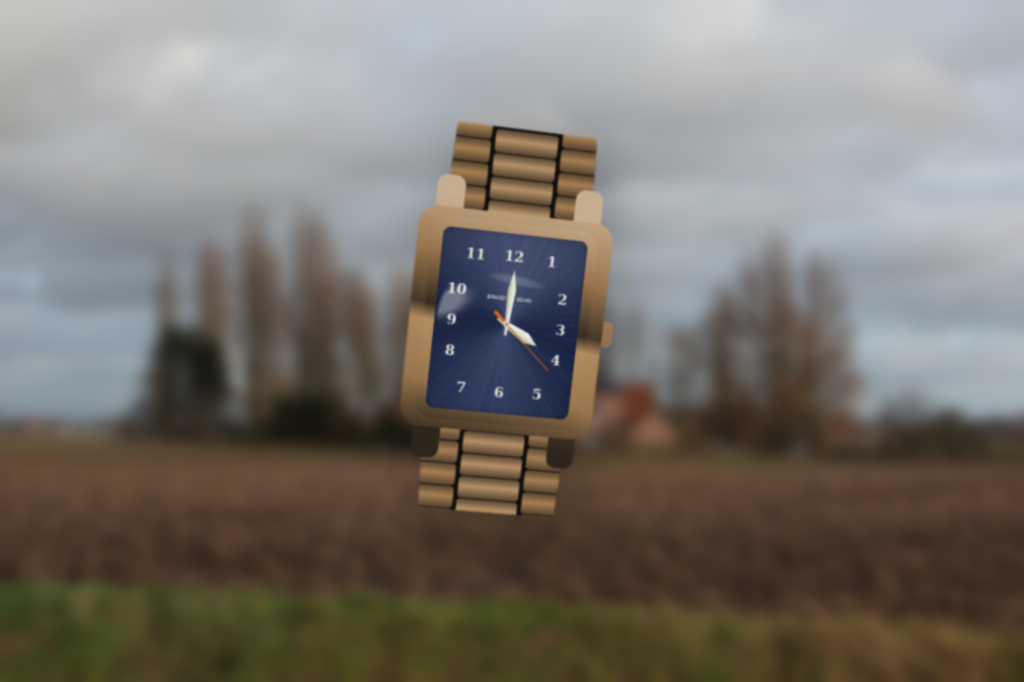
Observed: 4 h 00 min 22 s
